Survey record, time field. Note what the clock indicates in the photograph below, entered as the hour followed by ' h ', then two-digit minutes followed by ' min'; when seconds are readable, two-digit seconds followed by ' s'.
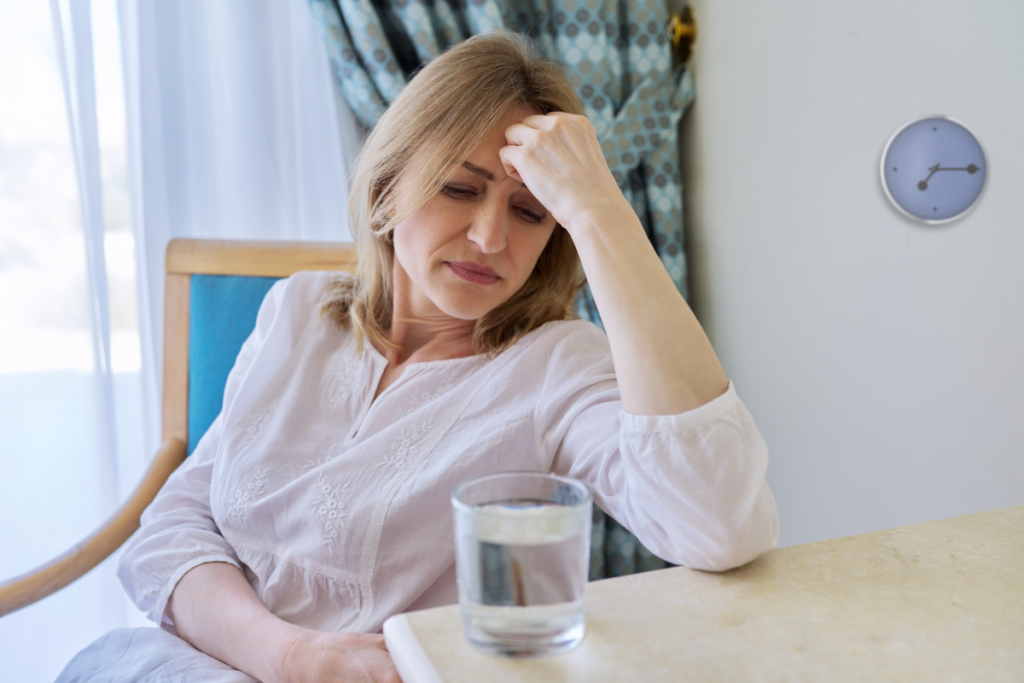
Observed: 7 h 15 min
